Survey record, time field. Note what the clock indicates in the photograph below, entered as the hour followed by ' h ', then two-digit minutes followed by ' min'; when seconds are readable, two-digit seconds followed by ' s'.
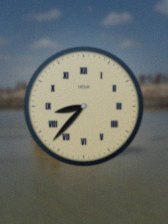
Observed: 8 h 37 min
